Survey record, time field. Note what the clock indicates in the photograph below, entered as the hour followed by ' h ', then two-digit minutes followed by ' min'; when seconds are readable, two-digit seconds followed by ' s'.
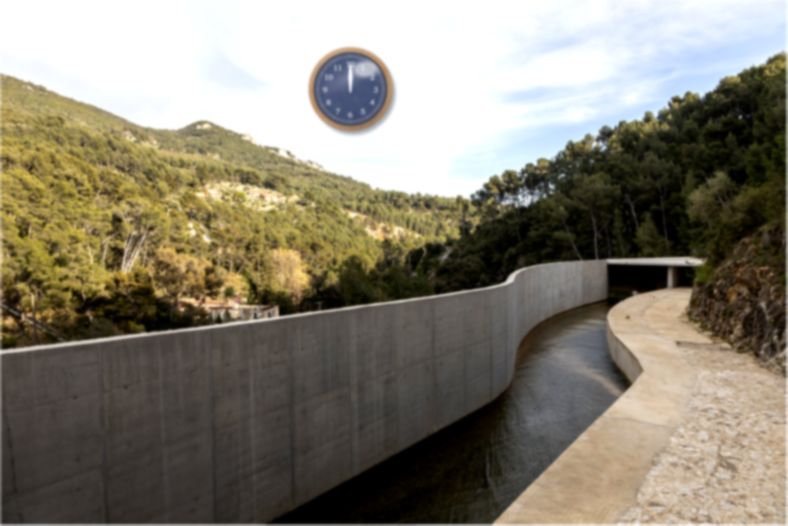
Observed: 12 h 00 min
